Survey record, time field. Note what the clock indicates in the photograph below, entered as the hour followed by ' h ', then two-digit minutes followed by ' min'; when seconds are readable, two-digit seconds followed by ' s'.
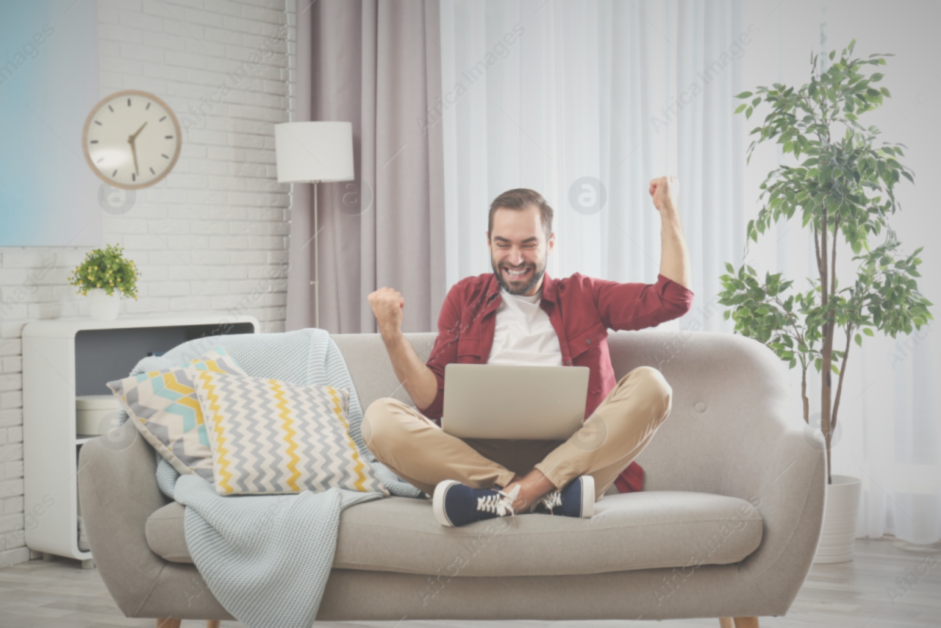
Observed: 1 h 29 min
